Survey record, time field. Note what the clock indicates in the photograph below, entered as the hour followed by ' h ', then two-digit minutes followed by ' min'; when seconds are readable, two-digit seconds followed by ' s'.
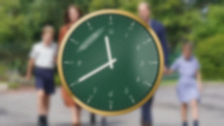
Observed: 11 h 40 min
